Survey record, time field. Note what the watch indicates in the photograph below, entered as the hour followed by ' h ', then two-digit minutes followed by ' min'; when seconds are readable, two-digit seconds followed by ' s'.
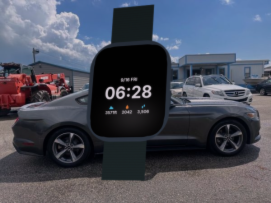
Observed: 6 h 28 min
